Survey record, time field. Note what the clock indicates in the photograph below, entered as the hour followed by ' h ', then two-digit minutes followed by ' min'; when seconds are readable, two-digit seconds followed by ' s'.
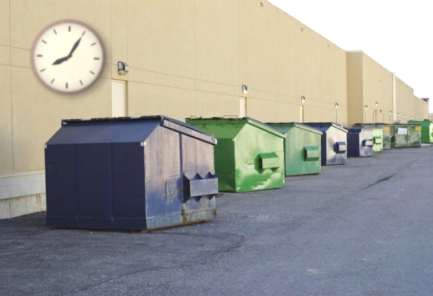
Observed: 8 h 05 min
